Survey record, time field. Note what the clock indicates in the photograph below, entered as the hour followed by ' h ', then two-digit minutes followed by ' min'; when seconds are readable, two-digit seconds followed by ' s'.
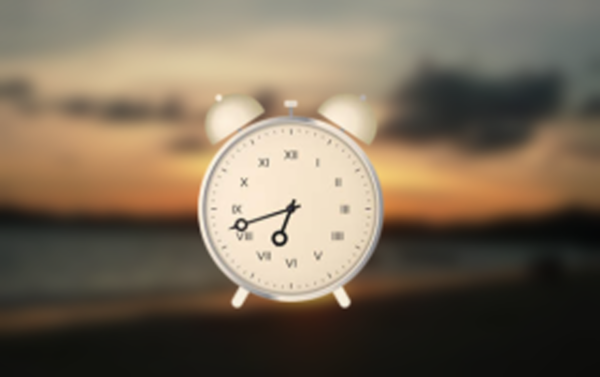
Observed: 6 h 42 min
